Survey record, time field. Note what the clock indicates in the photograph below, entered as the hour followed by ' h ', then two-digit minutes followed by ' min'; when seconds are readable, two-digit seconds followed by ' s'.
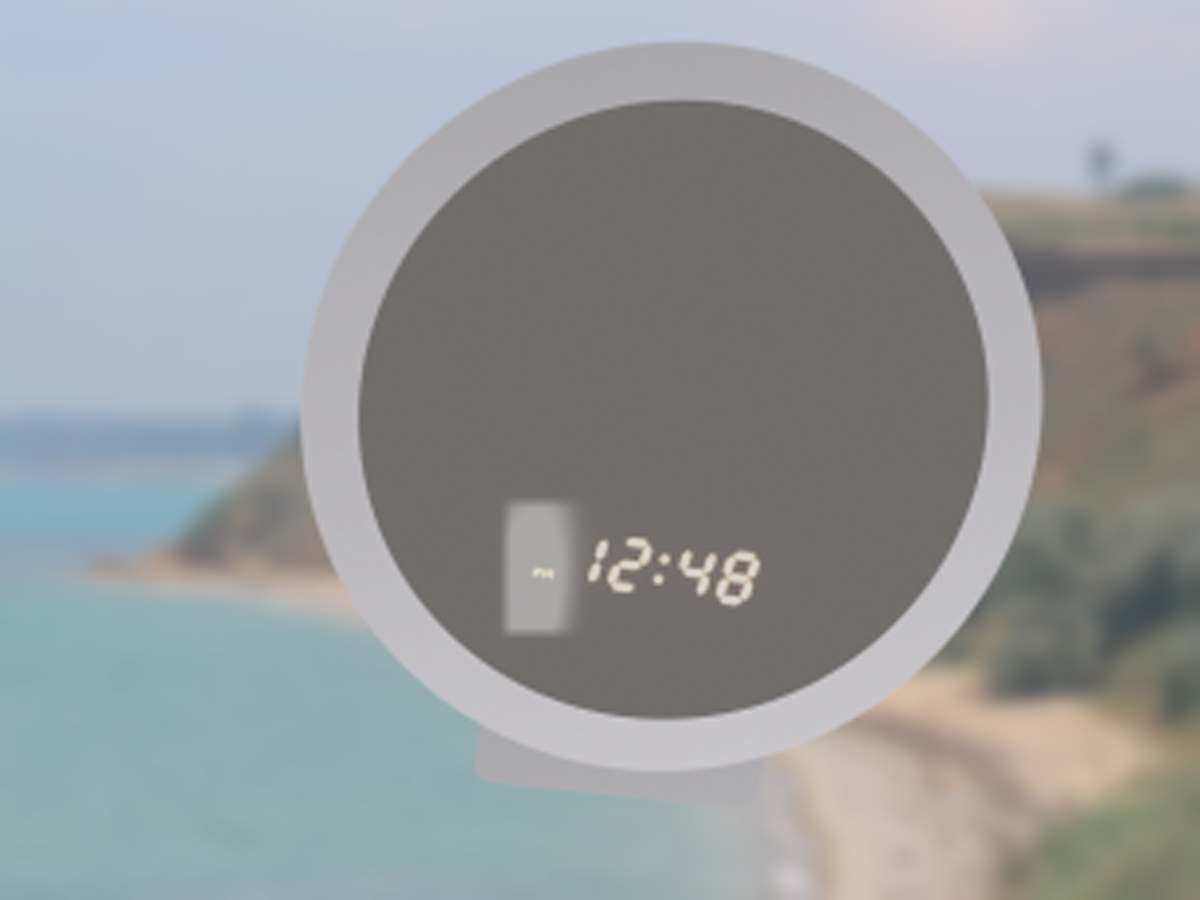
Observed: 12 h 48 min
